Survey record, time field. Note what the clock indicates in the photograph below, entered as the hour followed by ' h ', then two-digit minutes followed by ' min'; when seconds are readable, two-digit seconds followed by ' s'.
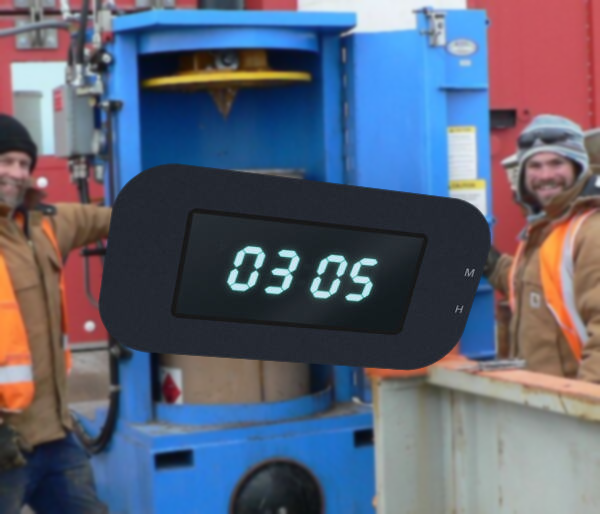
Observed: 3 h 05 min
